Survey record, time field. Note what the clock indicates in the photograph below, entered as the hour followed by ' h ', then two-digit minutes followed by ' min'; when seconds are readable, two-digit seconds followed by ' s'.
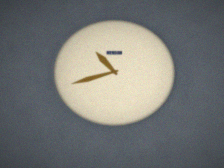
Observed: 10 h 42 min
